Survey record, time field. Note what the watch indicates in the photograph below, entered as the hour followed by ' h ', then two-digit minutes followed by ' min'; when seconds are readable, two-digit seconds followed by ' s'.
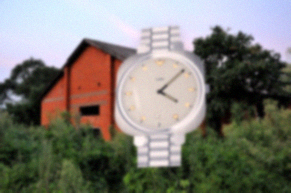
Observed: 4 h 08 min
